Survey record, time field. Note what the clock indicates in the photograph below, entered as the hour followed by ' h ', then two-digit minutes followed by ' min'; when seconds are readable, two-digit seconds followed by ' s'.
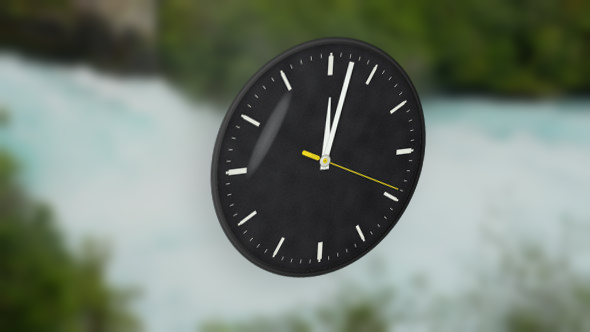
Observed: 12 h 02 min 19 s
